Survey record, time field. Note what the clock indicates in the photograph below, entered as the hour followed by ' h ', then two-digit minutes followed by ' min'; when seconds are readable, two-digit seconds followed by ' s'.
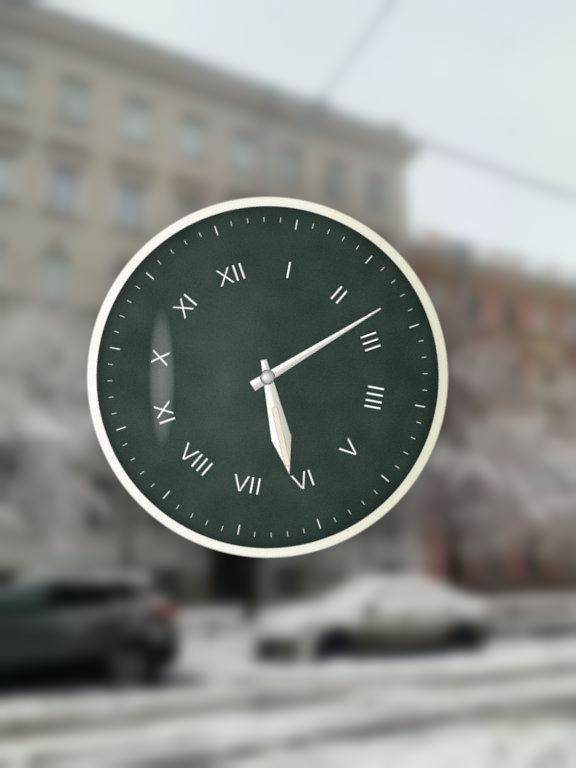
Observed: 6 h 13 min
